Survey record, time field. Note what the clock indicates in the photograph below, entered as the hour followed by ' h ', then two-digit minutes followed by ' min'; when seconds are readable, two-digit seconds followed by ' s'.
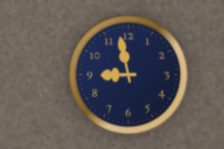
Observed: 8 h 58 min
